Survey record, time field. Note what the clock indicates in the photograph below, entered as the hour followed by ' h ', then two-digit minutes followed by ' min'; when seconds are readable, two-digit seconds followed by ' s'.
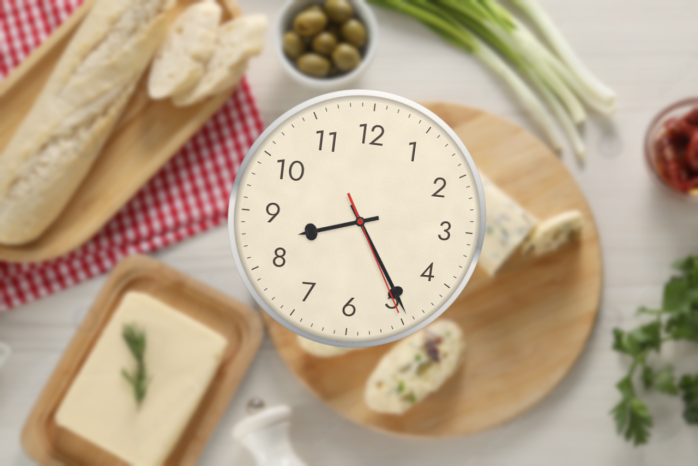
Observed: 8 h 24 min 25 s
